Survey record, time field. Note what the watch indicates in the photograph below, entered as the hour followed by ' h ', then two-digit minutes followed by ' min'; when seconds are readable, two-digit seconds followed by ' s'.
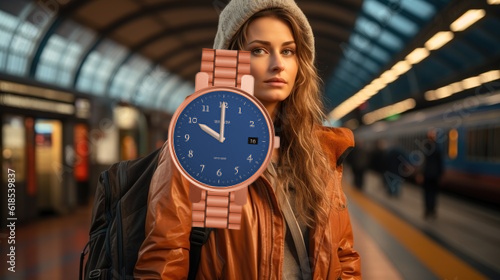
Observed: 10 h 00 min
